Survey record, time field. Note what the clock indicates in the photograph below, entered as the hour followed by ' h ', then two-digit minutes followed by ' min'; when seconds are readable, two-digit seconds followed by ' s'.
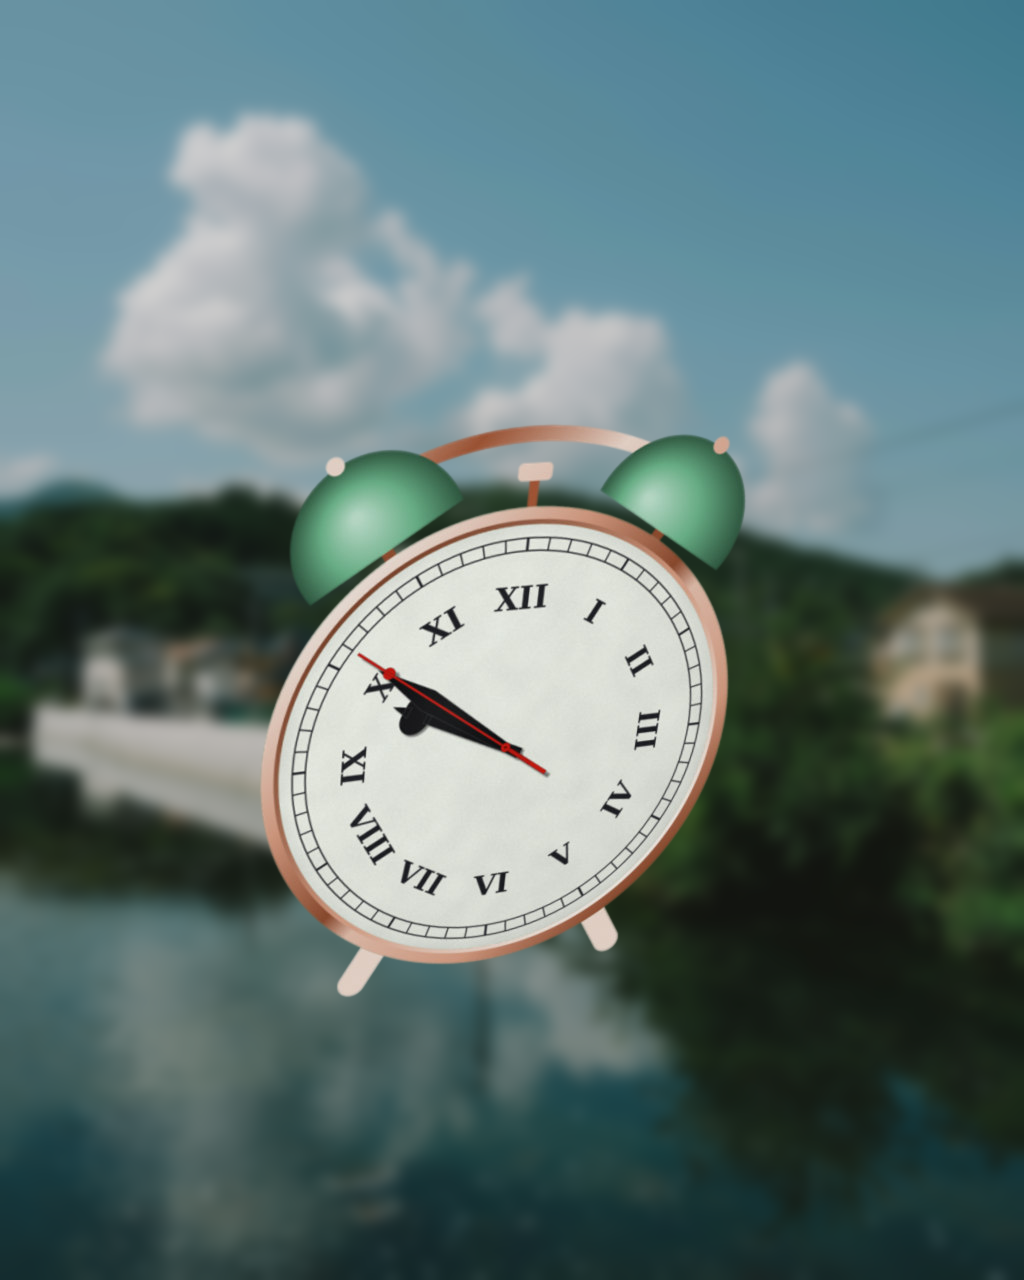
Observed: 9 h 50 min 51 s
